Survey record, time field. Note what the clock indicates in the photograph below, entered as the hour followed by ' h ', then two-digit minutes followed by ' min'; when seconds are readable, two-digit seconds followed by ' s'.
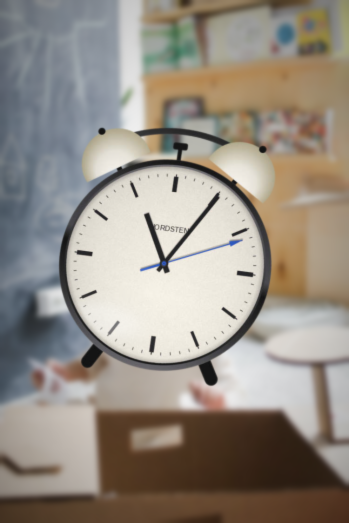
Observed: 11 h 05 min 11 s
